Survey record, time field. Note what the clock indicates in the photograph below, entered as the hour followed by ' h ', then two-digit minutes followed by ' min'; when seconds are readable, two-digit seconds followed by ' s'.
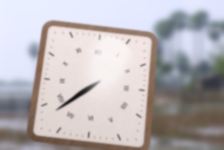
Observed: 7 h 38 min
